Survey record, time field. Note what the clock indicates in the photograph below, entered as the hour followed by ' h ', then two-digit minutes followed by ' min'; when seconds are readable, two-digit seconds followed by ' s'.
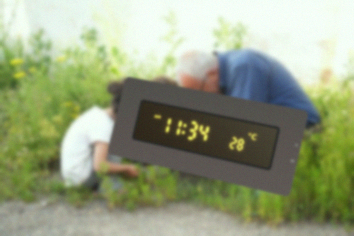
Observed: 11 h 34 min
